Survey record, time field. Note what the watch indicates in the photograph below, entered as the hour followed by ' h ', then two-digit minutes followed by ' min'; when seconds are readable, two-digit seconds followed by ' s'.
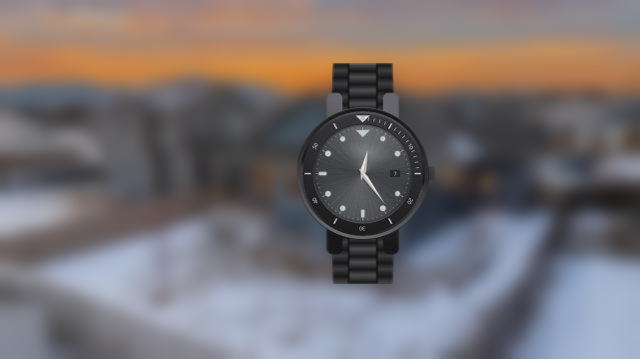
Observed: 12 h 24 min
